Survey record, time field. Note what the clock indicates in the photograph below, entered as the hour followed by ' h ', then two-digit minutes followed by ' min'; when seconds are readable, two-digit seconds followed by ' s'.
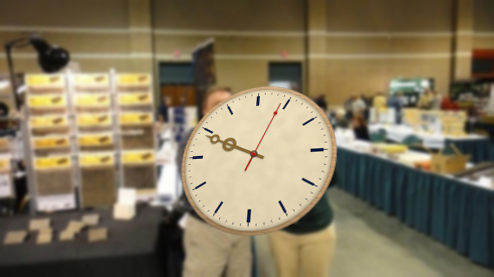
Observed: 9 h 49 min 04 s
